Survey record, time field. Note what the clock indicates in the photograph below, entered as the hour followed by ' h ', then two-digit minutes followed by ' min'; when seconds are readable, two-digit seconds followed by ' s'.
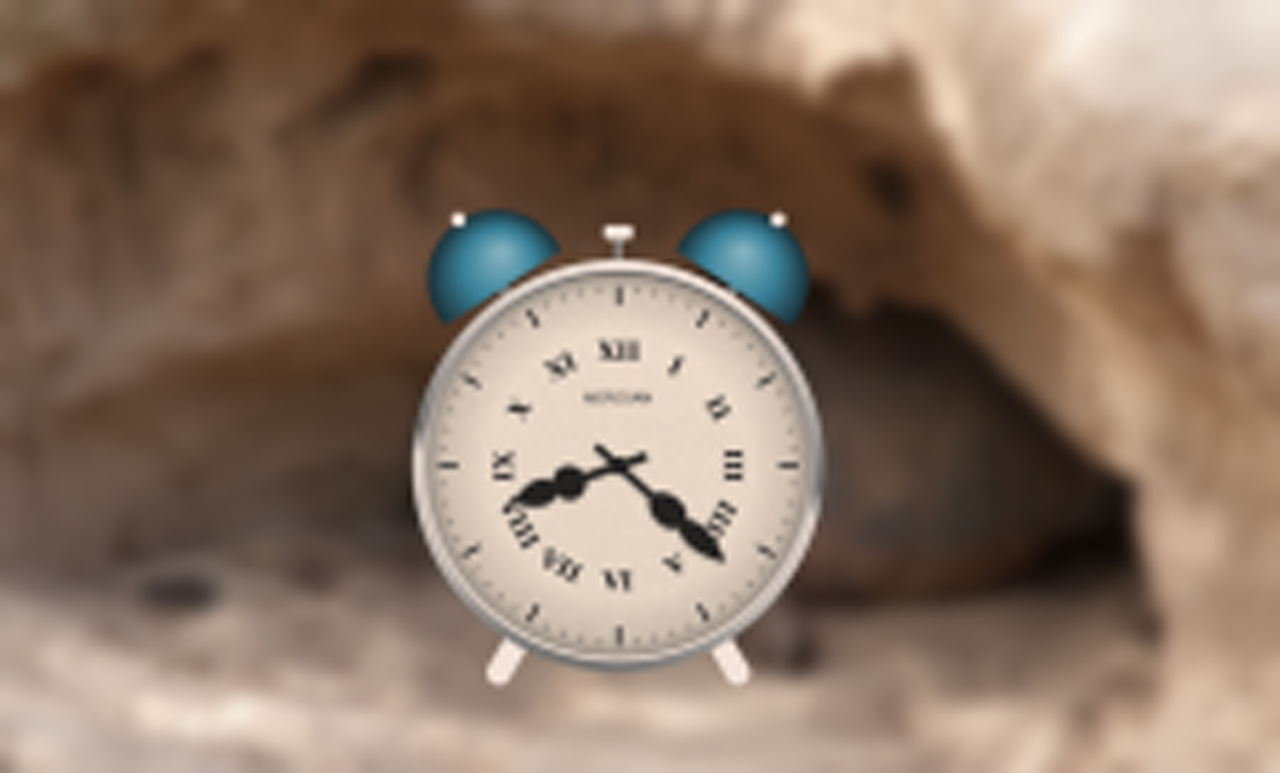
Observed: 8 h 22 min
